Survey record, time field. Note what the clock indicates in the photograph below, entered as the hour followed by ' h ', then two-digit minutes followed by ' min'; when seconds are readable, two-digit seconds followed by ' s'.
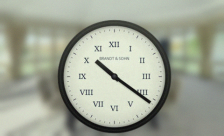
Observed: 10 h 21 min
